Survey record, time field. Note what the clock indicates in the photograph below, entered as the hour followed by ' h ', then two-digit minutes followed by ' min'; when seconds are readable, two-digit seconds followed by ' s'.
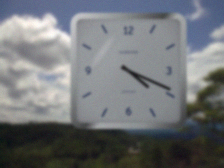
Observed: 4 h 19 min
